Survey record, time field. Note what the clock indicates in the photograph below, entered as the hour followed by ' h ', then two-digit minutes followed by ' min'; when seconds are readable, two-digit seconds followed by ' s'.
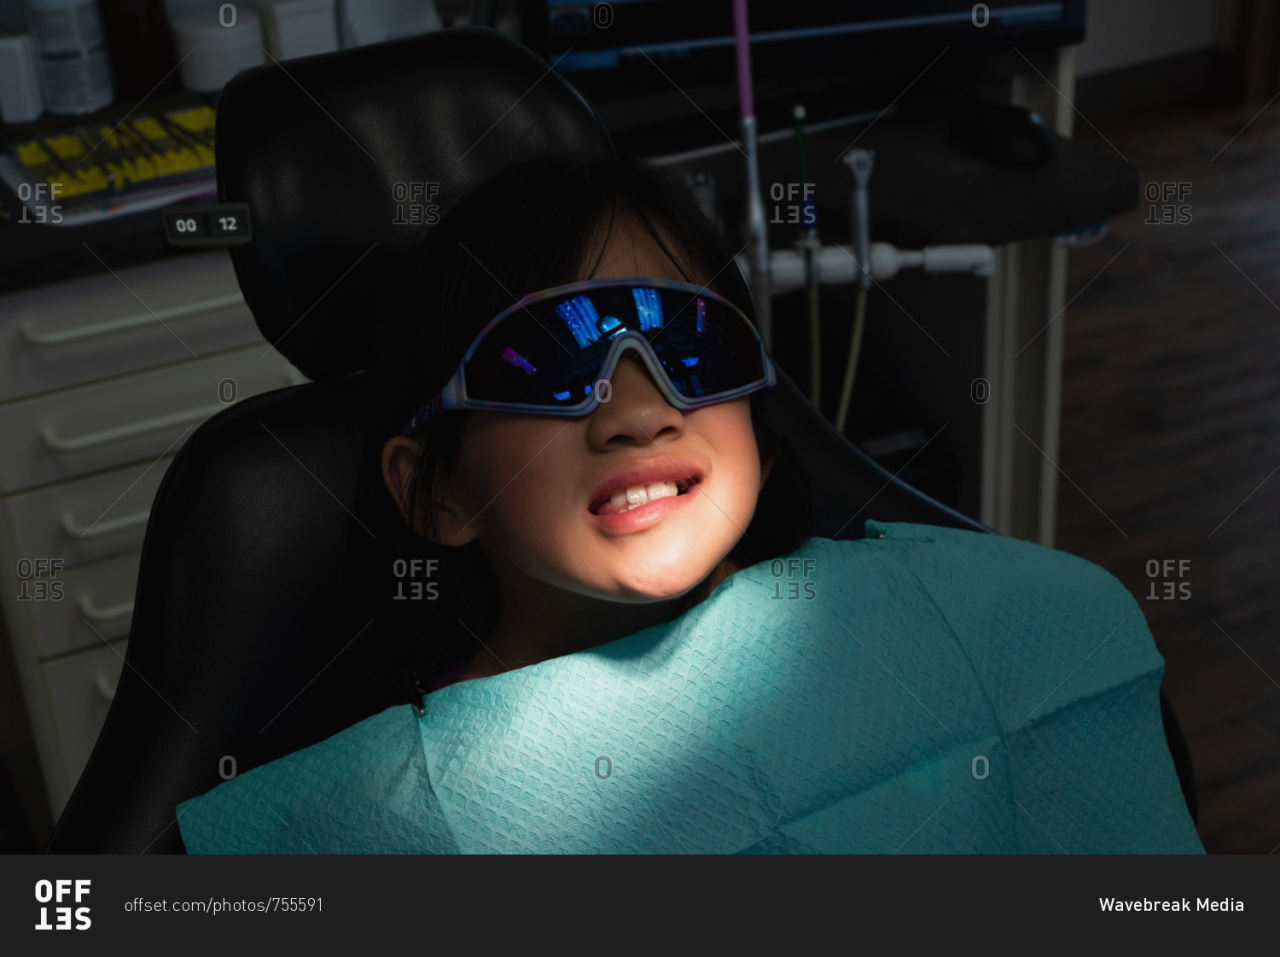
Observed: 0 h 12 min
